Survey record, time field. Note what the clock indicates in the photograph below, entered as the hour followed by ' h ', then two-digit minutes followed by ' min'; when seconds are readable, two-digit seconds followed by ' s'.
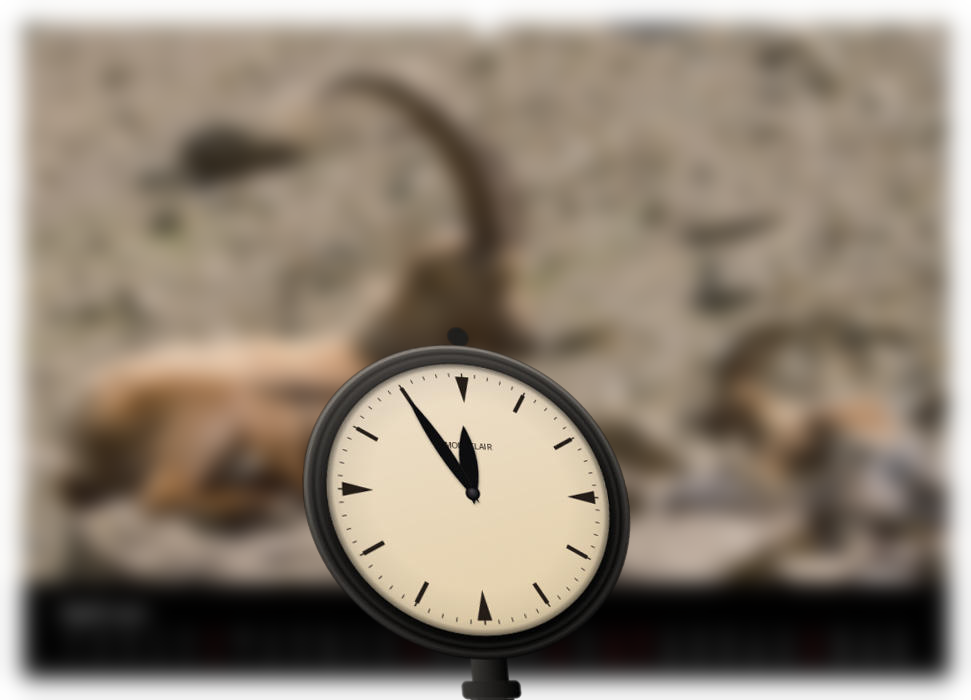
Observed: 11 h 55 min
